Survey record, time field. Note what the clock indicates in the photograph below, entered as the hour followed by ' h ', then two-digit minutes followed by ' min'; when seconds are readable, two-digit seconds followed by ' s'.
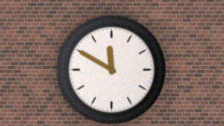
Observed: 11 h 50 min
